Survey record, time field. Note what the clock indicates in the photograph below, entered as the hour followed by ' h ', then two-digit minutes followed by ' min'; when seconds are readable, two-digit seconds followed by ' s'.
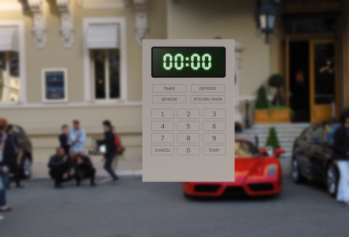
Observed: 0 h 00 min
